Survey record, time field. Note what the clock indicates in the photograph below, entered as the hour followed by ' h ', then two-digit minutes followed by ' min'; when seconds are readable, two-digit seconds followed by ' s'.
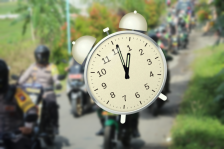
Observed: 1 h 01 min
